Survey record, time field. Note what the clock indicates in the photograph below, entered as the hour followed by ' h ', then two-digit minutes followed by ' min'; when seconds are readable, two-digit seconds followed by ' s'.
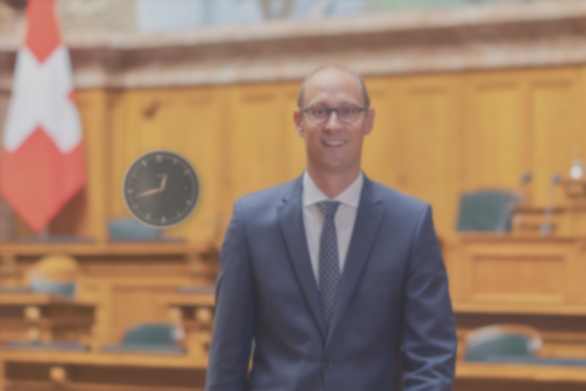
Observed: 12 h 43 min
